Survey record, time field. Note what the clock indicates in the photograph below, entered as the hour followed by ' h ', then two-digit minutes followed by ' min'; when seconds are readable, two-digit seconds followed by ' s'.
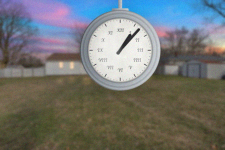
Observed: 1 h 07 min
